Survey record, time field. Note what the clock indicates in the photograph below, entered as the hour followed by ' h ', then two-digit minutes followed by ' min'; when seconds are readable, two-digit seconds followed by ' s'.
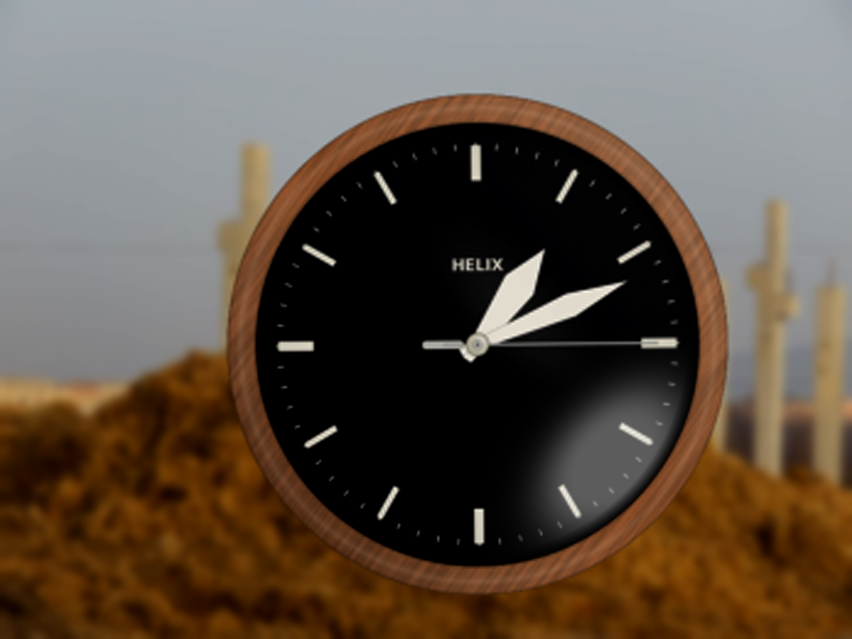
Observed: 1 h 11 min 15 s
